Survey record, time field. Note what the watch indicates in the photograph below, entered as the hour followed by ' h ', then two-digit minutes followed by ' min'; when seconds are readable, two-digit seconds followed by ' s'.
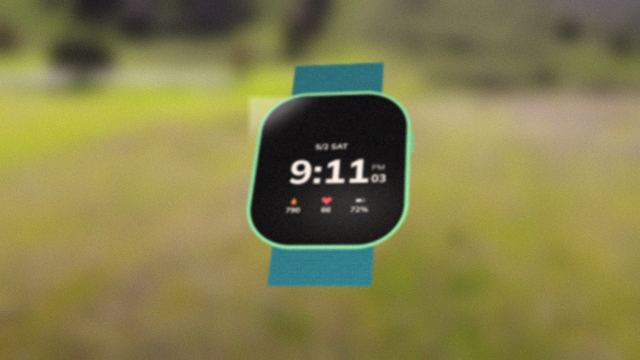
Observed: 9 h 11 min
